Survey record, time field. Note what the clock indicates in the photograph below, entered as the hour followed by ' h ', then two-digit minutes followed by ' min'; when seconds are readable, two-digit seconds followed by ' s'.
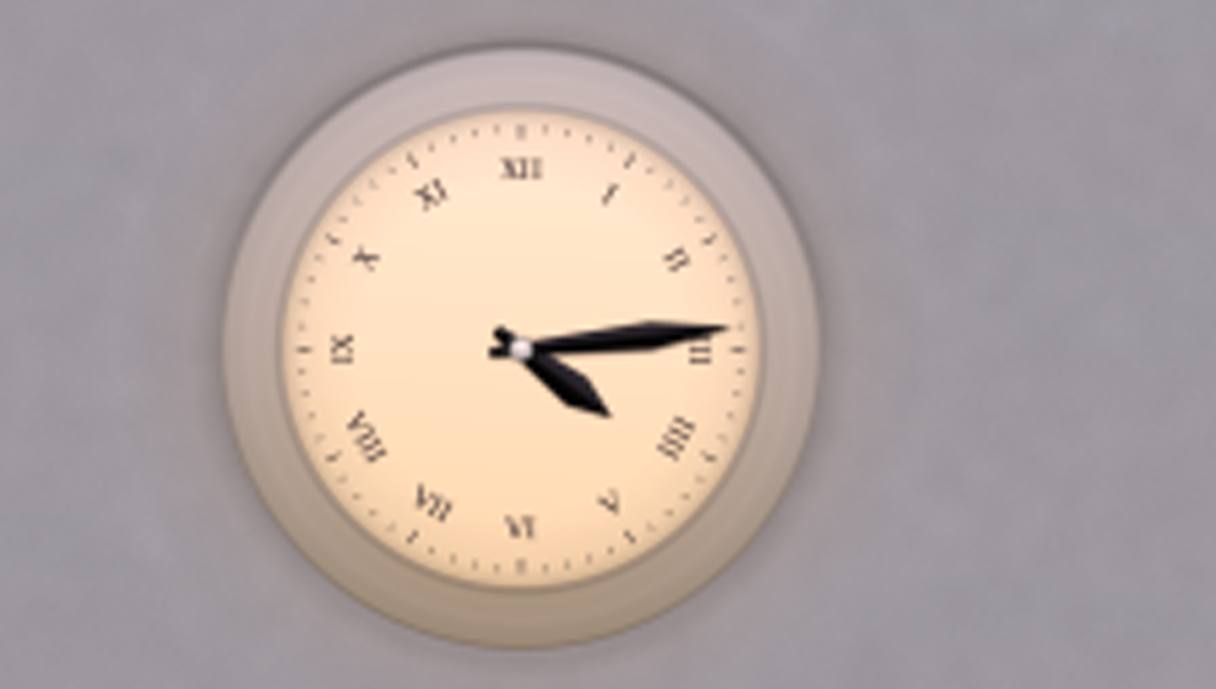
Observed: 4 h 14 min
